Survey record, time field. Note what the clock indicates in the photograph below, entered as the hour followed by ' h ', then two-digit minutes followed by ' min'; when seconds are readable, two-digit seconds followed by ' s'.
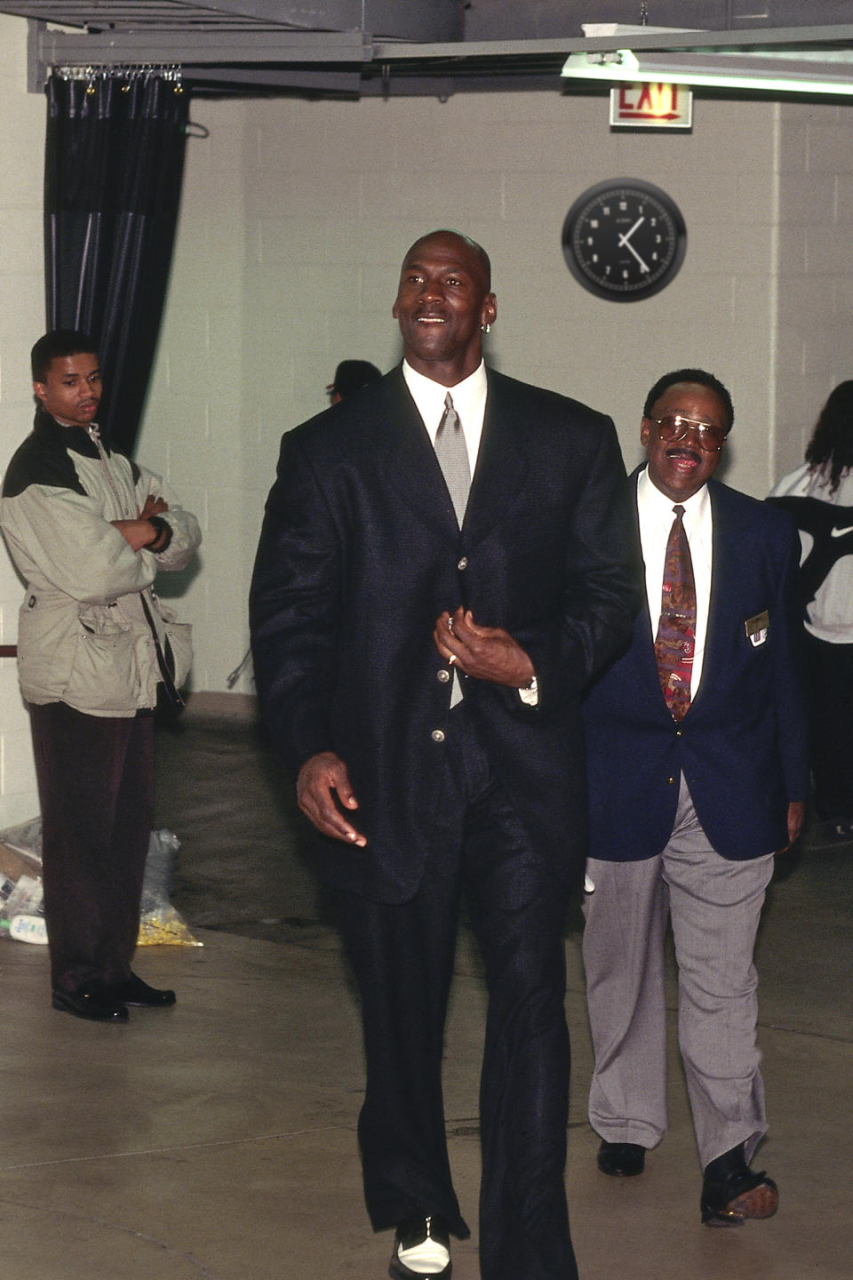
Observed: 1 h 24 min
